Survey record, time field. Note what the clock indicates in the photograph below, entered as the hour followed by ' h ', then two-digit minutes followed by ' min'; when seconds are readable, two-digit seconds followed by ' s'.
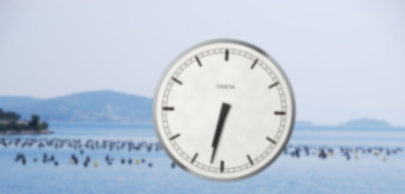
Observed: 6 h 32 min
